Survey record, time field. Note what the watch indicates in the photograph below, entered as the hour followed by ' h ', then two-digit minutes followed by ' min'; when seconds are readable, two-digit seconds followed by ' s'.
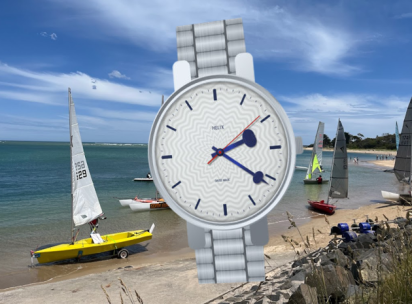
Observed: 2 h 21 min 09 s
